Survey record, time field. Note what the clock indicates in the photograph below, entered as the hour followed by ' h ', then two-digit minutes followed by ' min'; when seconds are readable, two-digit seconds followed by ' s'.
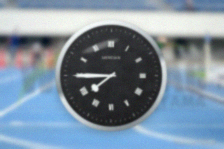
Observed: 7 h 45 min
